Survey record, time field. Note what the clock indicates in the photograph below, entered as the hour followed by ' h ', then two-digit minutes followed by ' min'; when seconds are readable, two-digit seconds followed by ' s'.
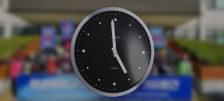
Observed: 4 h 59 min
